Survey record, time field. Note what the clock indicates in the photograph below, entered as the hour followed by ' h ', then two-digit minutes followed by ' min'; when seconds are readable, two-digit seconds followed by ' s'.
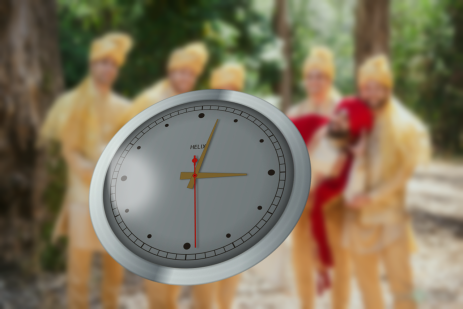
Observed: 3 h 02 min 29 s
